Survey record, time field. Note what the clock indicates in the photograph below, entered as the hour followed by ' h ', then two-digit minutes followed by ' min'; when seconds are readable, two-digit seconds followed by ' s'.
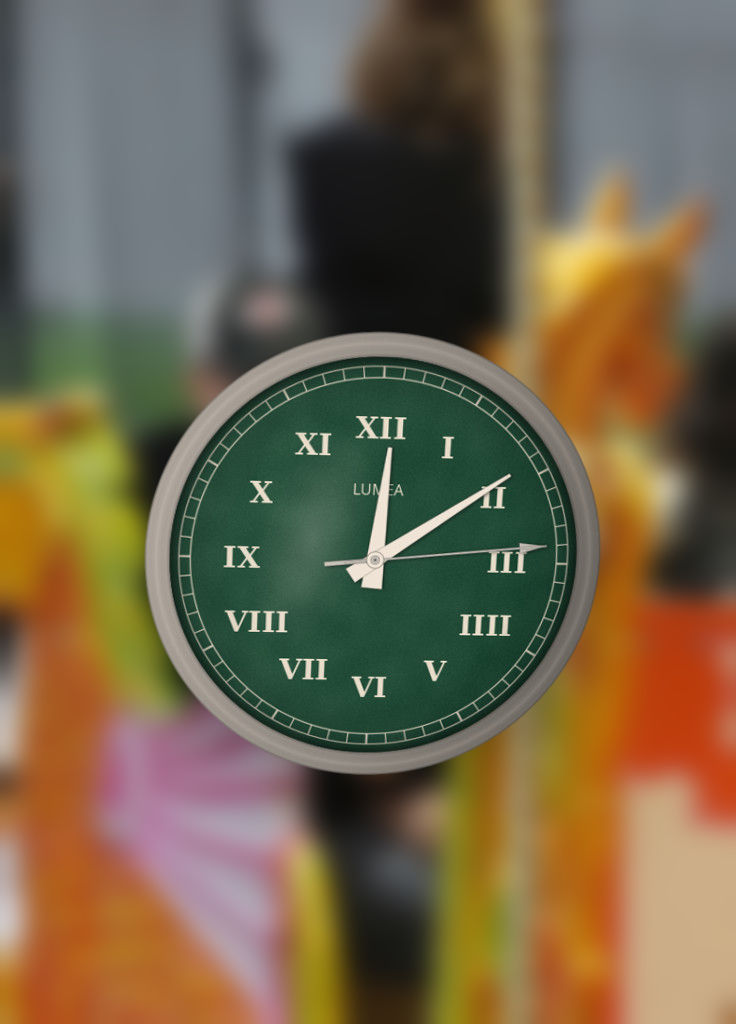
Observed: 12 h 09 min 14 s
